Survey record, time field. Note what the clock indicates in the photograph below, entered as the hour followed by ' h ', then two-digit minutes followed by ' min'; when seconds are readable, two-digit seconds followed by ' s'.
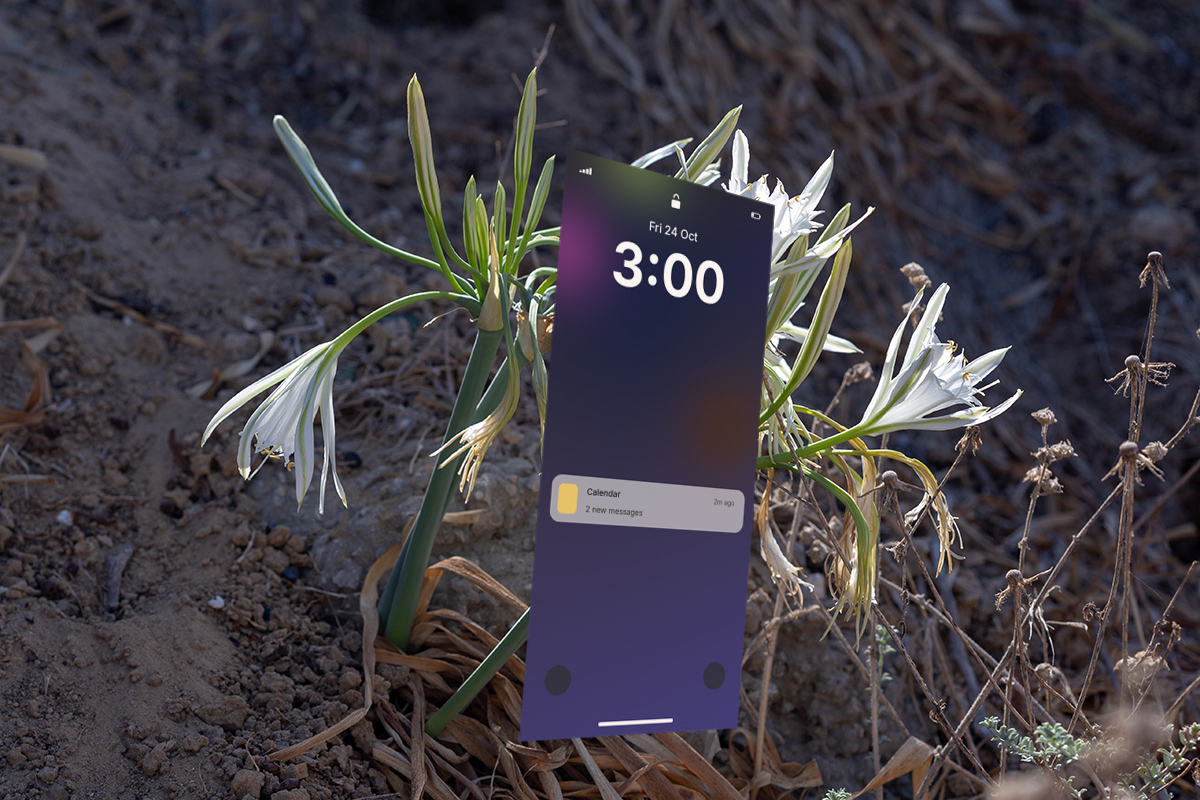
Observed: 3 h 00 min
